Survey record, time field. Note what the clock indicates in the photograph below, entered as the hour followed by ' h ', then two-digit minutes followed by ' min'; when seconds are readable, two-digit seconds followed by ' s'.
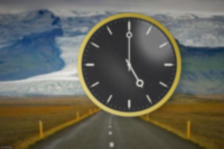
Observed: 5 h 00 min
